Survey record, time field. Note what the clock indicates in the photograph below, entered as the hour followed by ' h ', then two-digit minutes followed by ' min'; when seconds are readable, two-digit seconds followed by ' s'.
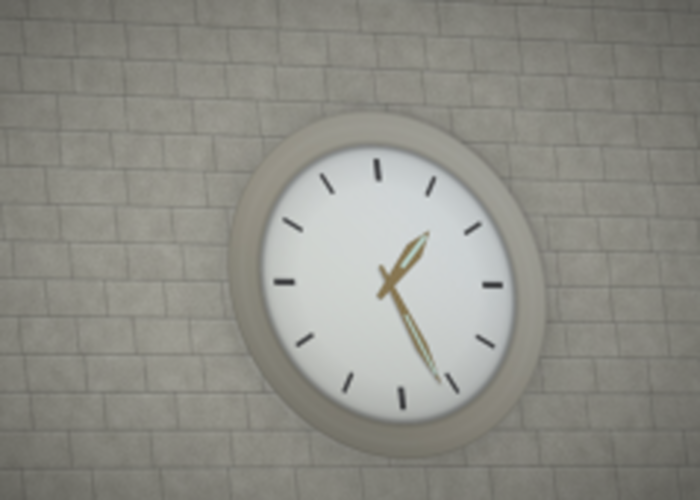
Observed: 1 h 26 min
